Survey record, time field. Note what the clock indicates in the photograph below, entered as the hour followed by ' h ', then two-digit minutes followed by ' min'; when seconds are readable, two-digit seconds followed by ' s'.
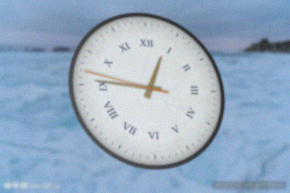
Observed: 12 h 45 min 47 s
